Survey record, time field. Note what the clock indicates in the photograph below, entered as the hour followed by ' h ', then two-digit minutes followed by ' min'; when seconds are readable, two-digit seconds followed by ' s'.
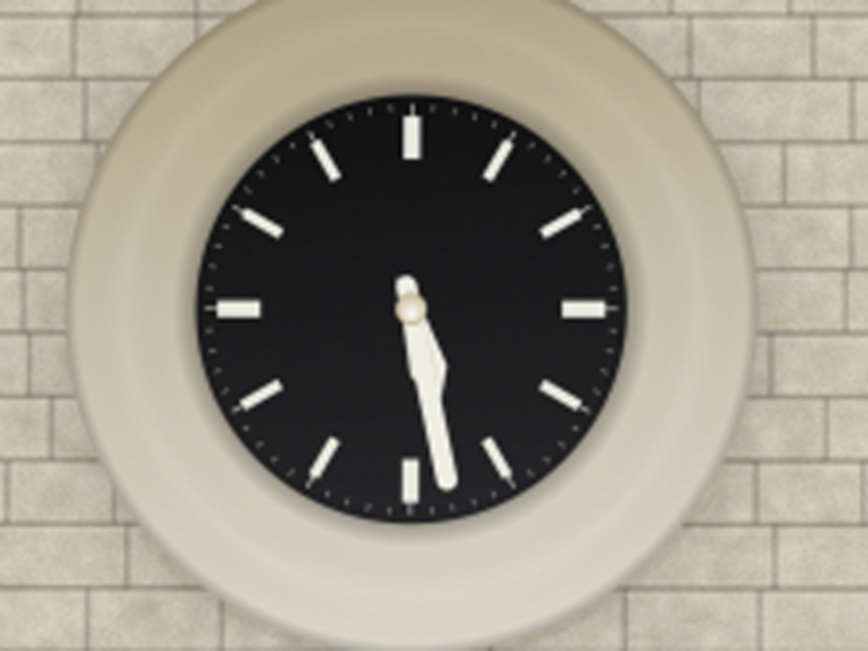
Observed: 5 h 28 min
